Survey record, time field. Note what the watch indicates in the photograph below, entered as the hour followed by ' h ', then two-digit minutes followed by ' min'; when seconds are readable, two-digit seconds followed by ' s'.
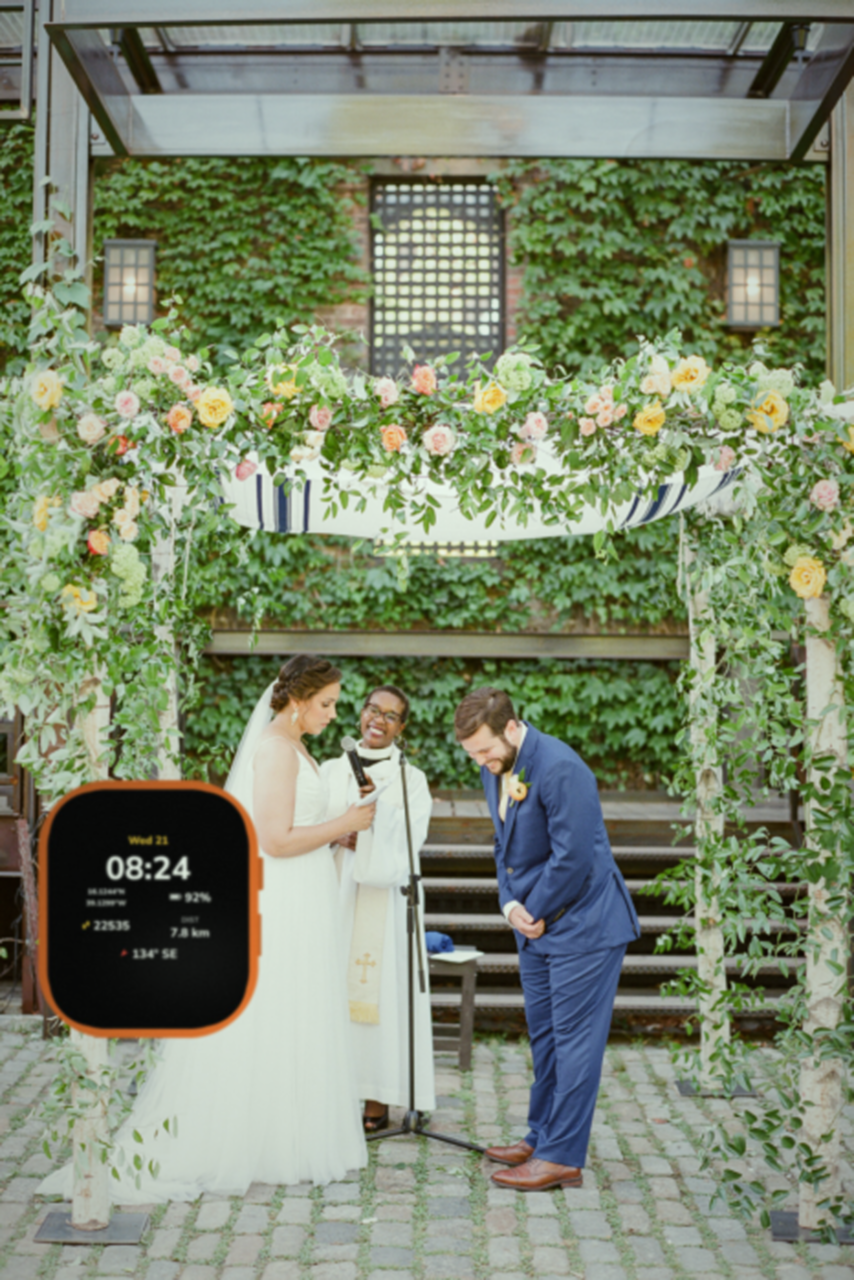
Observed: 8 h 24 min
